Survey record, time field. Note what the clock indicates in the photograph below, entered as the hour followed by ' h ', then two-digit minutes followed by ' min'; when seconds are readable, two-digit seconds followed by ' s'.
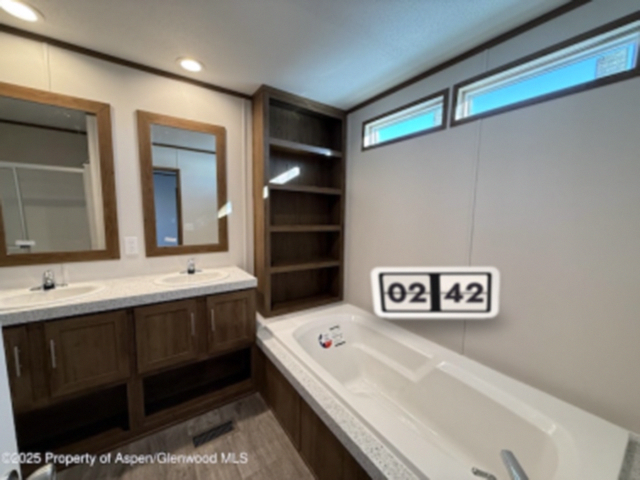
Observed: 2 h 42 min
